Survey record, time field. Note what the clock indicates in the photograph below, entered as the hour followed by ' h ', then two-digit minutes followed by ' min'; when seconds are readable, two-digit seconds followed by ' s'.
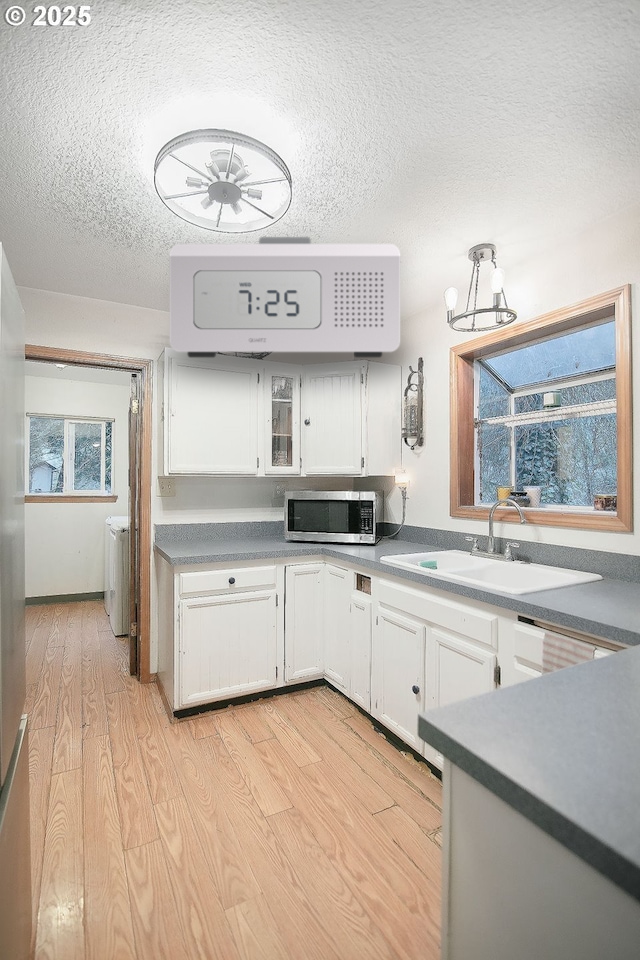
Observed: 7 h 25 min
